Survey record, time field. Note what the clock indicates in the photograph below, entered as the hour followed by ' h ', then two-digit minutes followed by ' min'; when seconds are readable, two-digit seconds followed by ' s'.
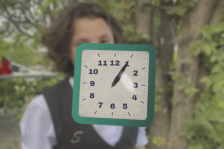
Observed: 1 h 05 min
